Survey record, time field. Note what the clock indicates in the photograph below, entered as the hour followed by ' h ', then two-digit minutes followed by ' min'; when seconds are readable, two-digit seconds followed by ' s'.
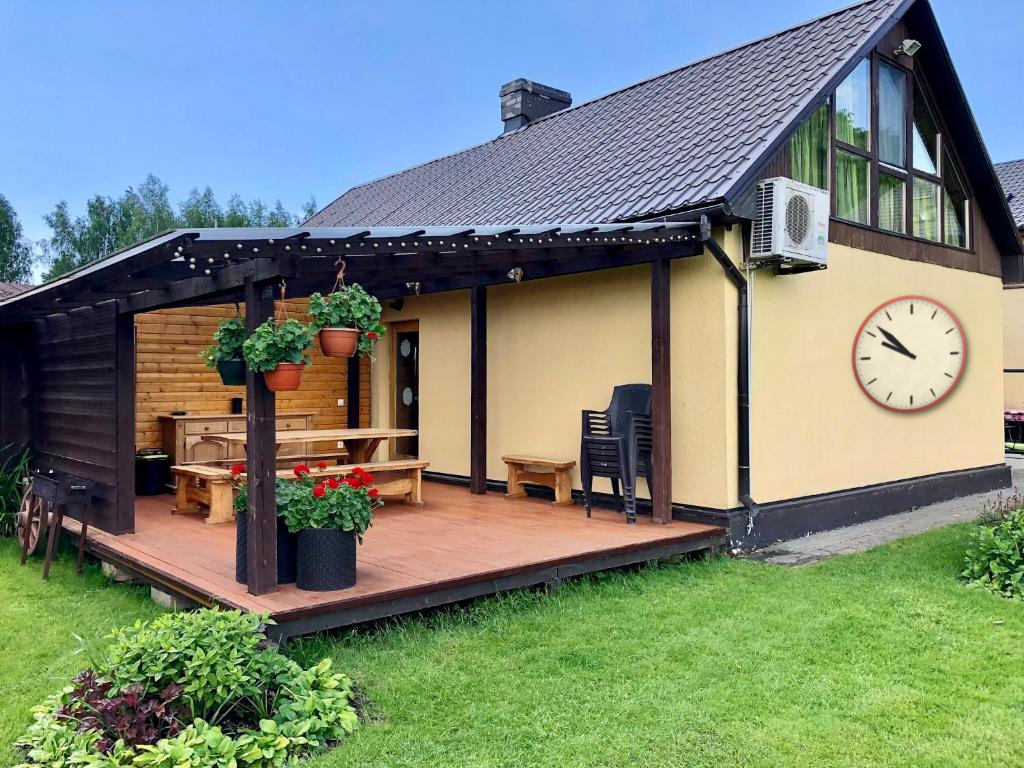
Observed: 9 h 52 min
